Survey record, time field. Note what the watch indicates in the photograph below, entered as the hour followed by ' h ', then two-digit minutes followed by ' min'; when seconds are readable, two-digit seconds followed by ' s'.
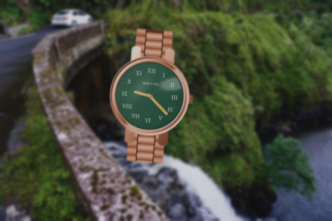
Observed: 9 h 22 min
